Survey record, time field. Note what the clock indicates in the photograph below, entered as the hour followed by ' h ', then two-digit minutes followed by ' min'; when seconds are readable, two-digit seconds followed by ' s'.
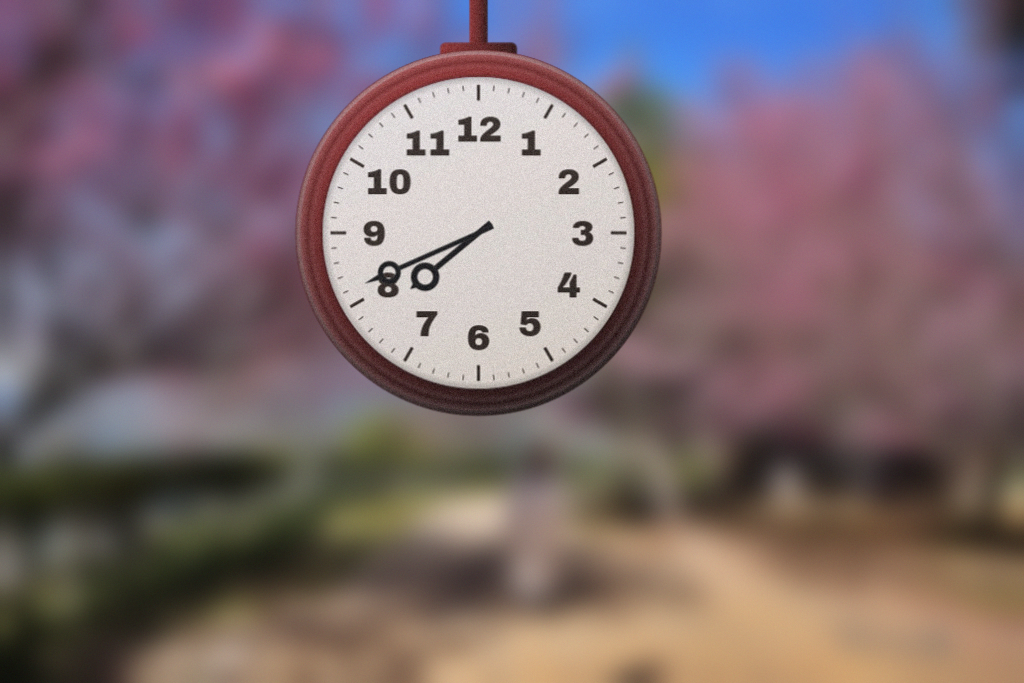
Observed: 7 h 41 min
